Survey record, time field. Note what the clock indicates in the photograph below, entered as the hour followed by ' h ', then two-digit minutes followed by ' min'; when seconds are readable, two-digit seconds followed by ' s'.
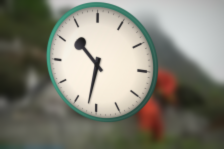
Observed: 10 h 32 min
